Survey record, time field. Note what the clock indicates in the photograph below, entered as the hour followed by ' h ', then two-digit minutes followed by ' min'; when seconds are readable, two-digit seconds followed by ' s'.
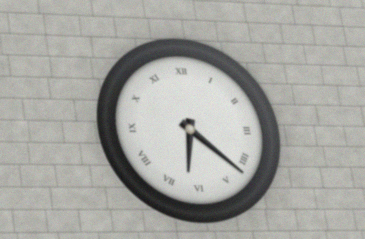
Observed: 6 h 22 min
